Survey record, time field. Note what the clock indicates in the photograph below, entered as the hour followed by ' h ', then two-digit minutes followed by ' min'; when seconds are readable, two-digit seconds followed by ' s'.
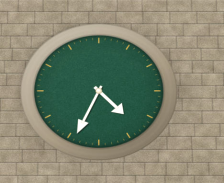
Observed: 4 h 34 min
